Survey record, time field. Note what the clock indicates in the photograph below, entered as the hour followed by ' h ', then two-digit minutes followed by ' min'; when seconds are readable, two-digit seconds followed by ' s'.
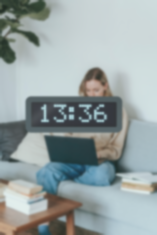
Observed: 13 h 36 min
